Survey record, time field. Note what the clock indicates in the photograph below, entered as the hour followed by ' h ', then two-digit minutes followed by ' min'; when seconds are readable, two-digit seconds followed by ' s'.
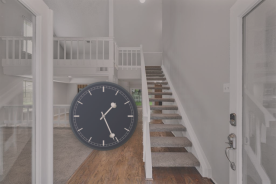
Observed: 1 h 26 min
